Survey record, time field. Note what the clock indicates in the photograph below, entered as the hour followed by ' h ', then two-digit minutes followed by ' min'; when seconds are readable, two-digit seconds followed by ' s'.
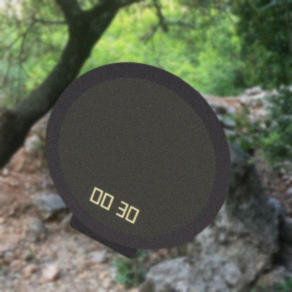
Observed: 0 h 30 min
